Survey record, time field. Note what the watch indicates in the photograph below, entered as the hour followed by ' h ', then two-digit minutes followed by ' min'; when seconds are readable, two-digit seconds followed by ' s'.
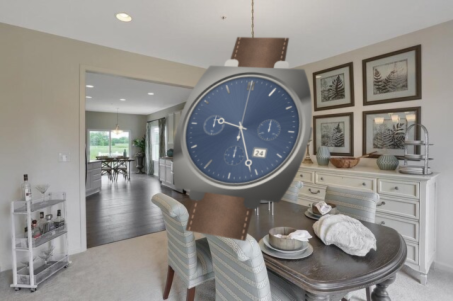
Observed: 9 h 26 min
